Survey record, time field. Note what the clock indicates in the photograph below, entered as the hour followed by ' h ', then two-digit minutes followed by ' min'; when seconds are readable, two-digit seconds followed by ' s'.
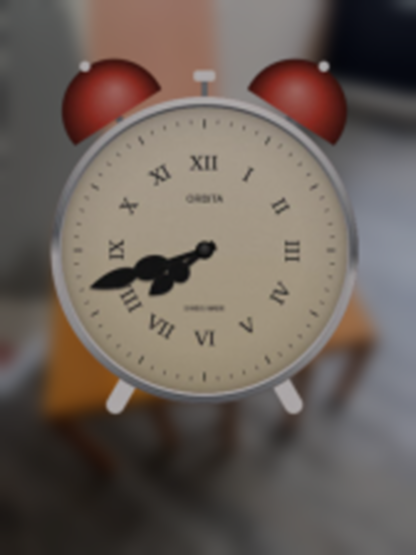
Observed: 7 h 42 min
